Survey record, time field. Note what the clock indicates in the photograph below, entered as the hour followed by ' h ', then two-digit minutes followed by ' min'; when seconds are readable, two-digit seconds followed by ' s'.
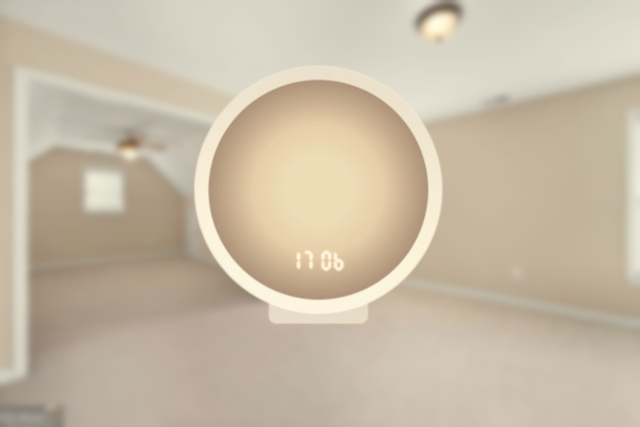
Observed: 17 h 06 min
